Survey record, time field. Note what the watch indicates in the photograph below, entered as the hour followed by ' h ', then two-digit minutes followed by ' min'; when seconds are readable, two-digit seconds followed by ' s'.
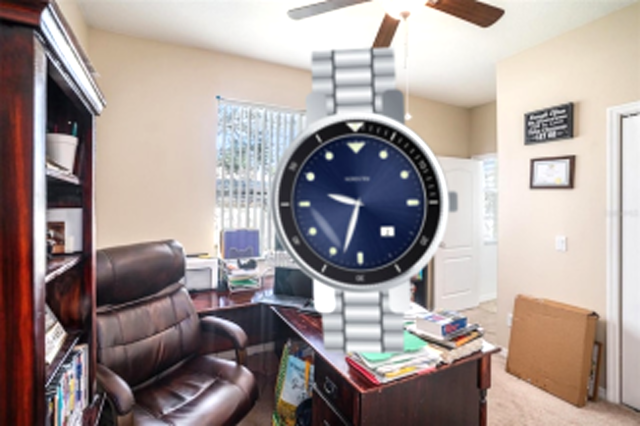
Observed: 9 h 33 min
